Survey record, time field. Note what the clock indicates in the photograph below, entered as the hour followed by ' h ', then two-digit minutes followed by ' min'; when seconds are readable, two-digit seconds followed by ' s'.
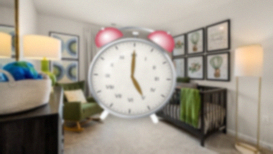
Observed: 5 h 00 min
